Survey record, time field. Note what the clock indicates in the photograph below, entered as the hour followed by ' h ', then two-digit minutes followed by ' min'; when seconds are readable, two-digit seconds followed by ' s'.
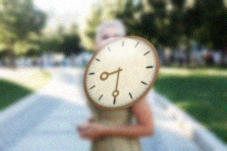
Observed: 8 h 30 min
